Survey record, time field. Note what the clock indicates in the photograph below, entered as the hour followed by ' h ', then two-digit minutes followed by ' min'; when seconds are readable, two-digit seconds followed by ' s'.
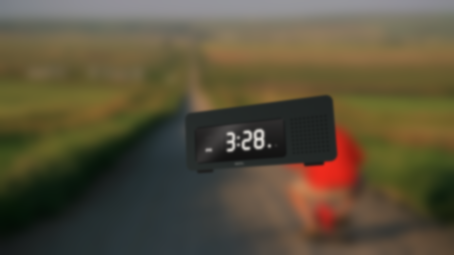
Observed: 3 h 28 min
